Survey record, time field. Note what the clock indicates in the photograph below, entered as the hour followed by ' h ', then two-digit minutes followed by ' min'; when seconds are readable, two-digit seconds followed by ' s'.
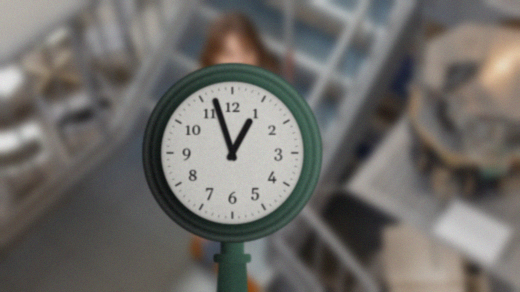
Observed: 12 h 57 min
